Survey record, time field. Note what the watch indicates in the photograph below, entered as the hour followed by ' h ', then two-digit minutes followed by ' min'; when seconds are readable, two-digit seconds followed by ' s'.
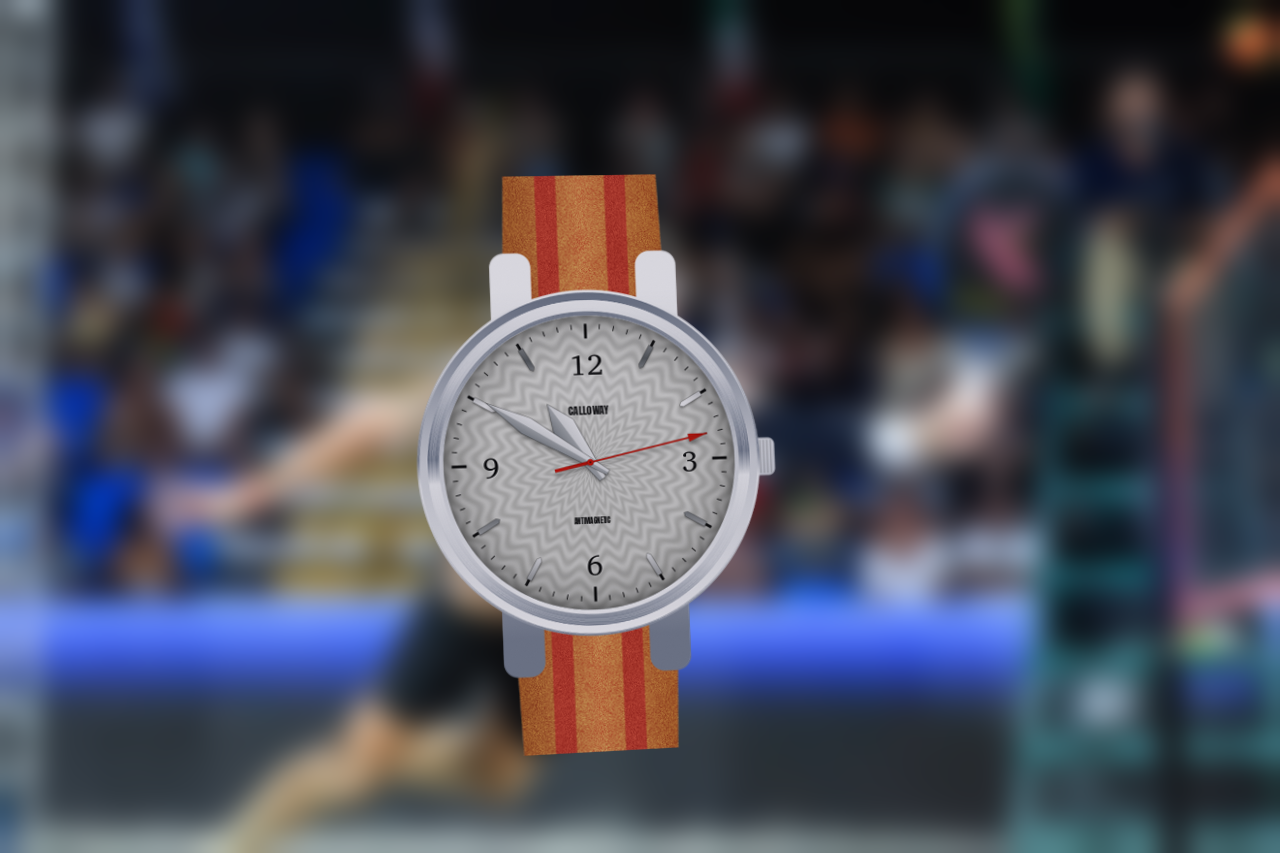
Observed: 10 h 50 min 13 s
